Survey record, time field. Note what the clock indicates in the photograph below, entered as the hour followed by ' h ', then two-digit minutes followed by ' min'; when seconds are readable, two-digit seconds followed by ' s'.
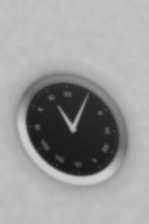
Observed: 11 h 05 min
